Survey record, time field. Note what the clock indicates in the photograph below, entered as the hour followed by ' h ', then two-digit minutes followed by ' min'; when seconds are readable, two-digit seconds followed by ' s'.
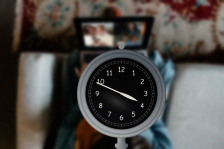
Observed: 3 h 49 min
